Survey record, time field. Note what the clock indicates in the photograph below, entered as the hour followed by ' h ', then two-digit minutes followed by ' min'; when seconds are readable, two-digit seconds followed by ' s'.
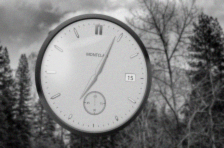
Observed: 7 h 04 min
